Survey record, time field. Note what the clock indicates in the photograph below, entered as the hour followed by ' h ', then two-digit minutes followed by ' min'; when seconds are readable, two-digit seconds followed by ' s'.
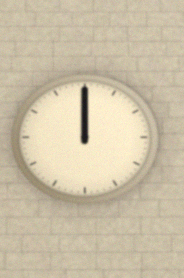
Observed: 12 h 00 min
